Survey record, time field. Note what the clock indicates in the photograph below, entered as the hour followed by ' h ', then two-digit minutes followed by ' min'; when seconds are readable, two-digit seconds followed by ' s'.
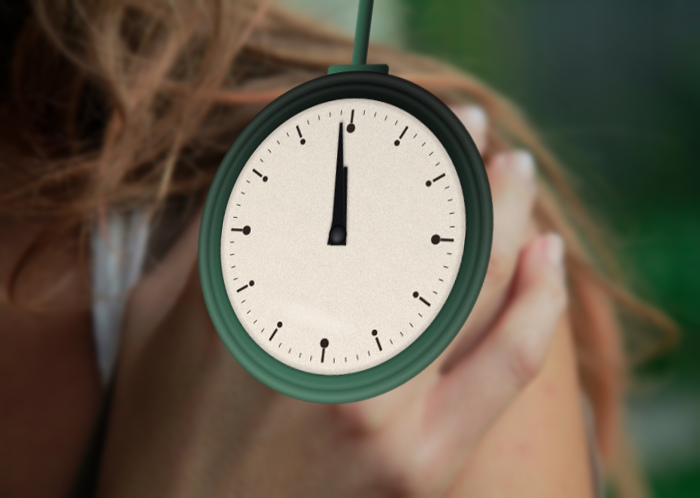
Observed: 11 h 59 min
